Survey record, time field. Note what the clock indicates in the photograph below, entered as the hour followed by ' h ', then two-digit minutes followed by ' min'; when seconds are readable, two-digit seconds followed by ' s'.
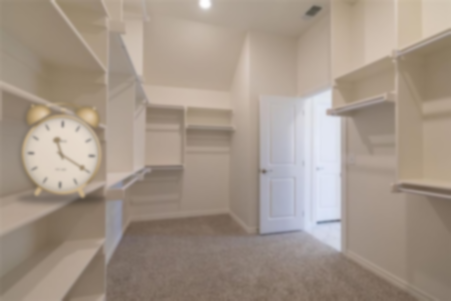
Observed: 11 h 20 min
